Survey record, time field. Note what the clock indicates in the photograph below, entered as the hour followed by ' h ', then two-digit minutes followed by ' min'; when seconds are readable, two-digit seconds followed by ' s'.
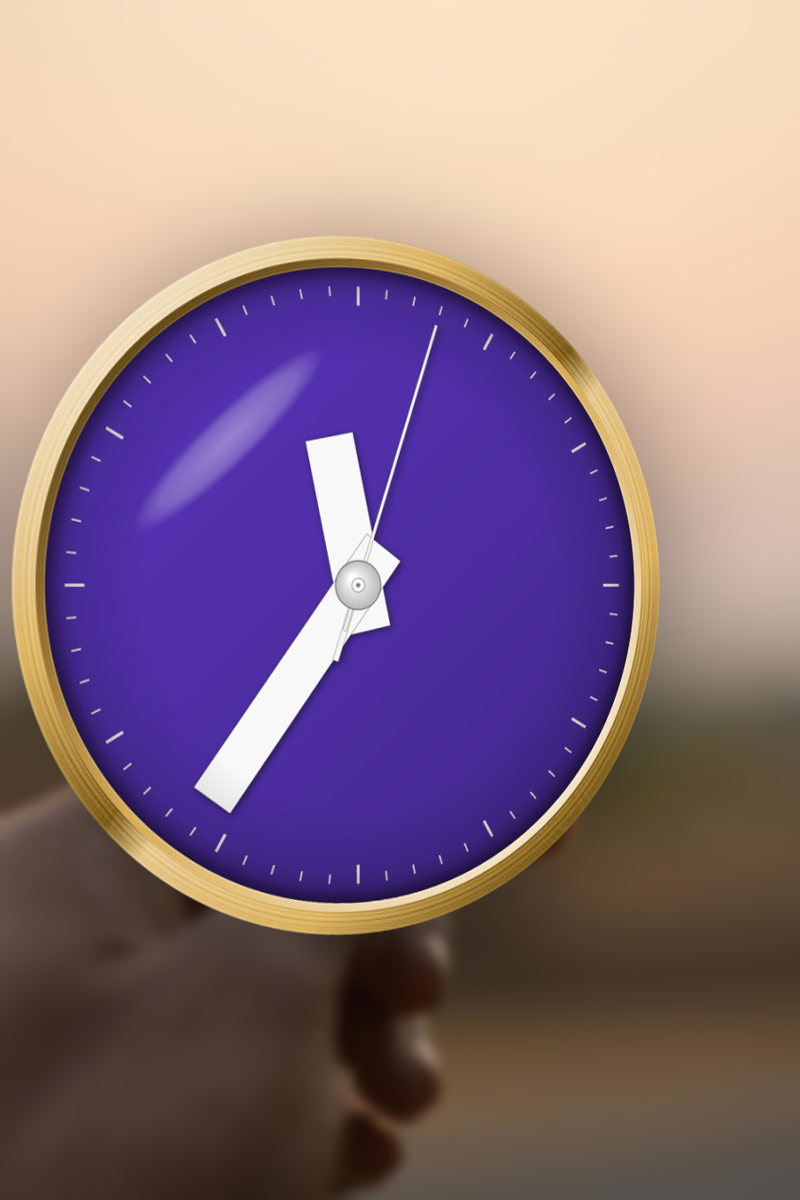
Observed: 11 h 36 min 03 s
